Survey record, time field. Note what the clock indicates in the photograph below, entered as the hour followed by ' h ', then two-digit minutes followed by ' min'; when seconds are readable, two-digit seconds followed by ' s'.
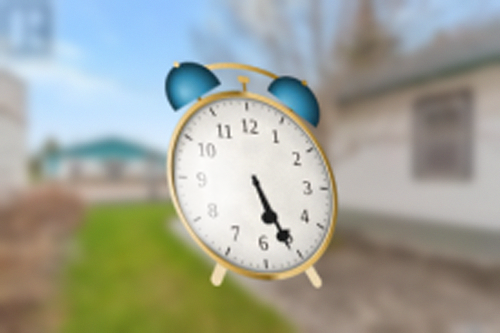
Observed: 5 h 26 min
